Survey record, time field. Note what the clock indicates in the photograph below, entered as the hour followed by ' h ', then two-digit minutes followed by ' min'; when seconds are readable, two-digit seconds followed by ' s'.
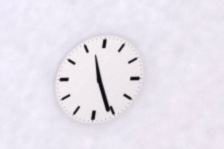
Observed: 11 h 26 min
